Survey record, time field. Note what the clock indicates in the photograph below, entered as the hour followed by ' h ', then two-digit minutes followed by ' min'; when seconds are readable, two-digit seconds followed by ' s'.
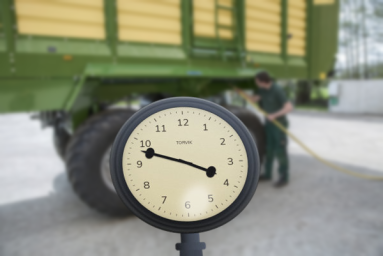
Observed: 3 h 48 min
